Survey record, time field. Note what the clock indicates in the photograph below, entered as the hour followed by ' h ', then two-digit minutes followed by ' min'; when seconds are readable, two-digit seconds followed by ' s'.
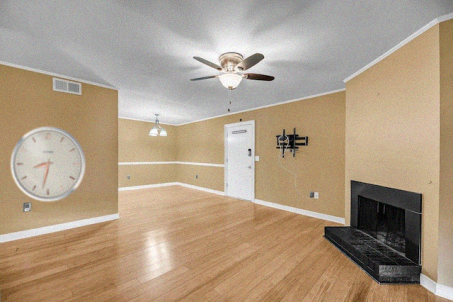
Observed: 8 h 32 min
